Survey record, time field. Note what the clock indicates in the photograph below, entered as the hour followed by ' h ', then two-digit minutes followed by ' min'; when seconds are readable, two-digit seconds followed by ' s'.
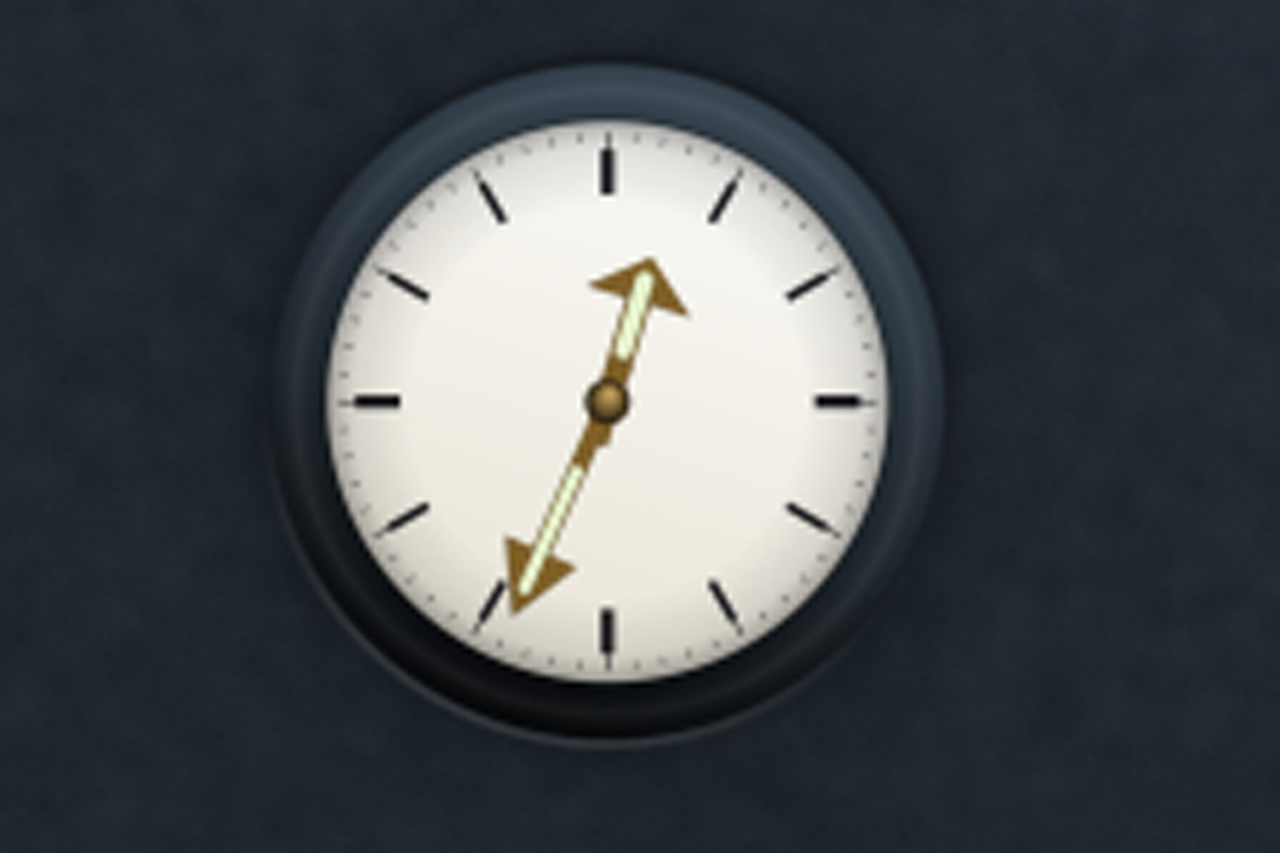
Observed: 12 h 34 min
